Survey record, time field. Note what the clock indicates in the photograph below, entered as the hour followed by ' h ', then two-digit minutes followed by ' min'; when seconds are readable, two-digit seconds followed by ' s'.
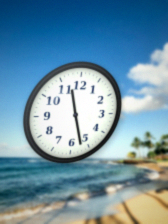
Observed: 11 h 27 min
